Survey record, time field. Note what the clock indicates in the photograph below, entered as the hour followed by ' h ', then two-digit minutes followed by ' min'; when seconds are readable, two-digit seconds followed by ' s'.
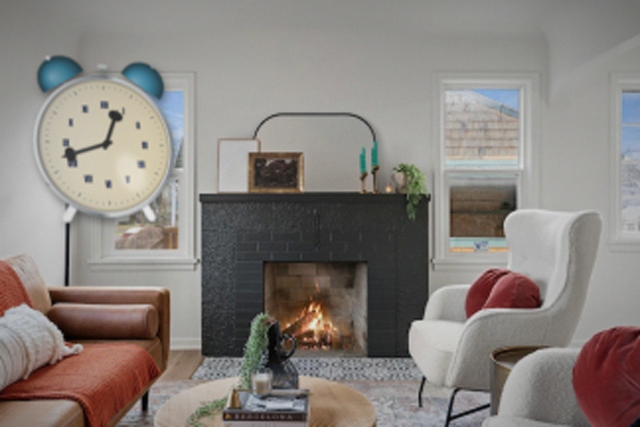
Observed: 12 h 42 min
